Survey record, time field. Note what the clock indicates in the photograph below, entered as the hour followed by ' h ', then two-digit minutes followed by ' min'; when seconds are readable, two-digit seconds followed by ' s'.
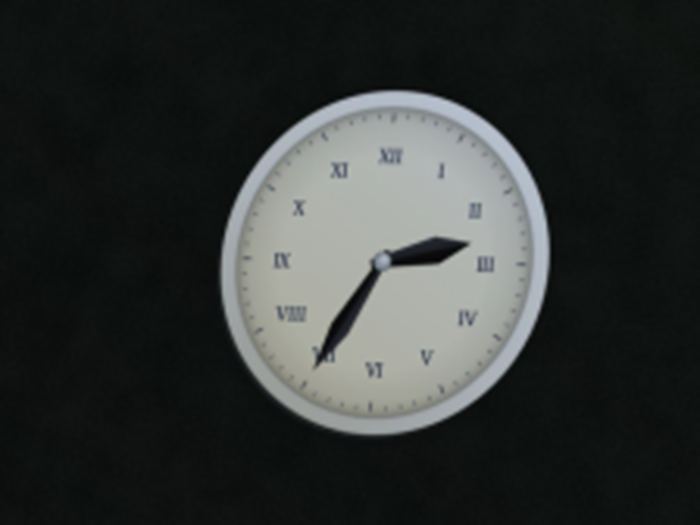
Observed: 2 h 35 min
